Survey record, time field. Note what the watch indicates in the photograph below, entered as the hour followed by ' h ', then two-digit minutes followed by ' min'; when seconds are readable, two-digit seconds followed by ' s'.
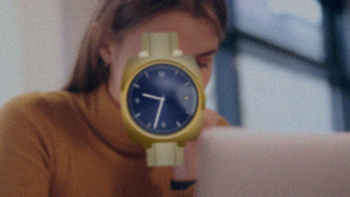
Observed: 9 h 33 min
